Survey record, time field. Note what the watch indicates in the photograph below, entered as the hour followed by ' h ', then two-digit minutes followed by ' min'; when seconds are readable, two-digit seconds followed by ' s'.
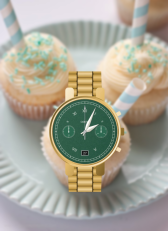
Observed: 2 h 04 min
